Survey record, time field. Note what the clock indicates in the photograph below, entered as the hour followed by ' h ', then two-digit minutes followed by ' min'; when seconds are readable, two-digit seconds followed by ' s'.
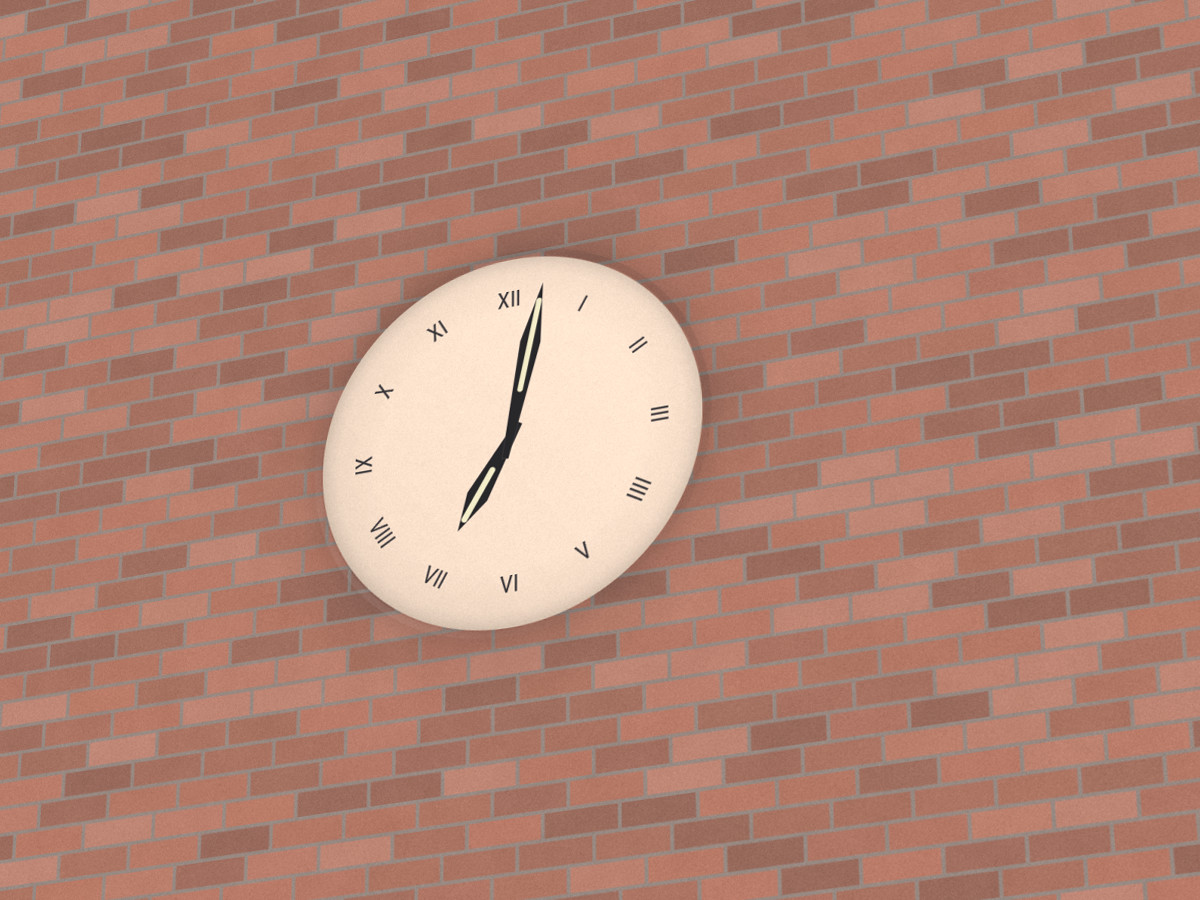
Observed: 7 h 02 min
